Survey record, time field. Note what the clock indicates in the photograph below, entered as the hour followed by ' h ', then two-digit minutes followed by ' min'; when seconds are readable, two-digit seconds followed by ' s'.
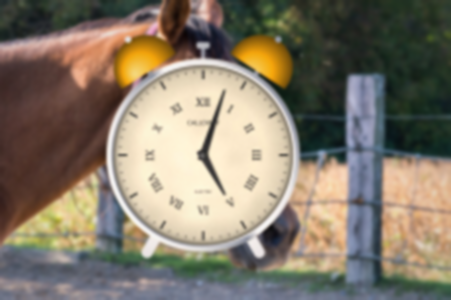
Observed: 5 h 03 min
